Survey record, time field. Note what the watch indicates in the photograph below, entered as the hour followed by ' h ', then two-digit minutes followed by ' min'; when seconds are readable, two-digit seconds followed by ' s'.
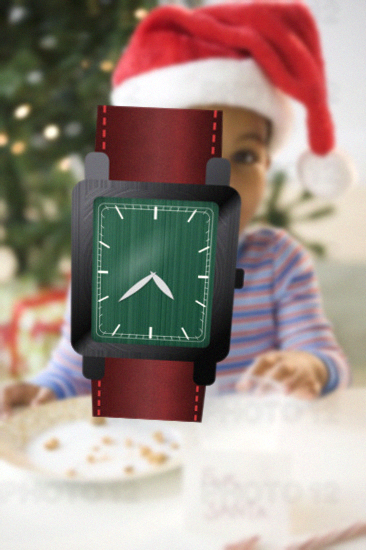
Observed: 4 h 38 min
